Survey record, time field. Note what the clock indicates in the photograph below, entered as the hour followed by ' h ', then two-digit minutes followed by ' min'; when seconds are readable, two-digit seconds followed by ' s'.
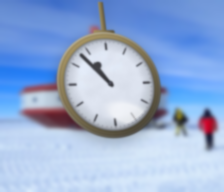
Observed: 10 h 53 min
